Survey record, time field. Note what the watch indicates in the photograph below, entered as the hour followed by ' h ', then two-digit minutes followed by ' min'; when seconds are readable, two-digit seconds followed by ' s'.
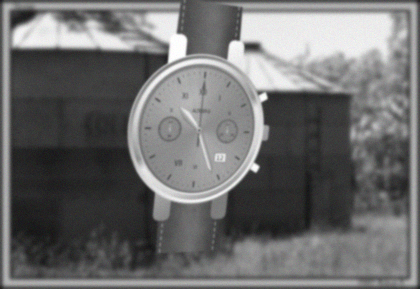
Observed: 10 h 26 min
